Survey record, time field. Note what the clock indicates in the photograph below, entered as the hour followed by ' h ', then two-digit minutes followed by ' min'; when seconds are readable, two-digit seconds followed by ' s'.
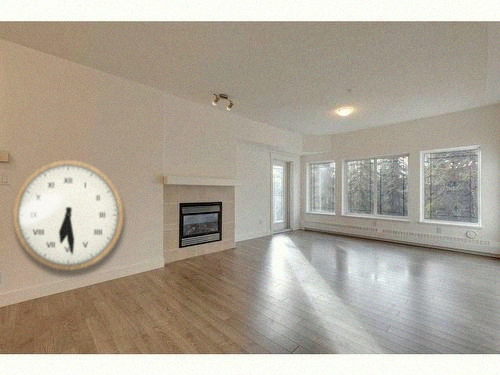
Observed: 6 h 29 min
